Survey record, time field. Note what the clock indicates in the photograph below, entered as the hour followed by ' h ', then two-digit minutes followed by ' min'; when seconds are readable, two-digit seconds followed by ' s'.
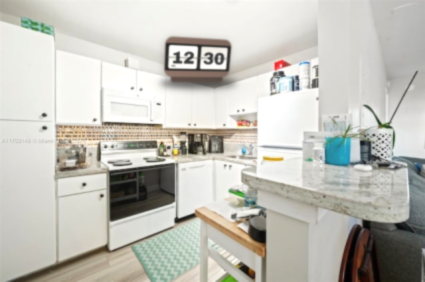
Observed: 12 h 30 min
